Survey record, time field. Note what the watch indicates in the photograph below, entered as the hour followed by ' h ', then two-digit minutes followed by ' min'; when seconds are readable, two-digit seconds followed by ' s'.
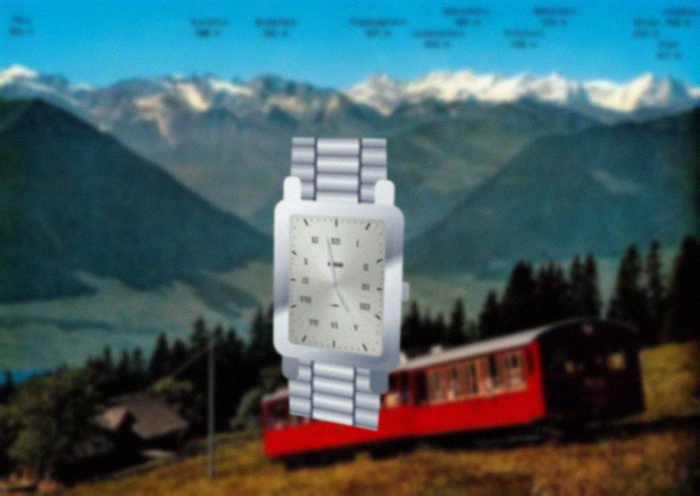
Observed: 4 h 58 min
